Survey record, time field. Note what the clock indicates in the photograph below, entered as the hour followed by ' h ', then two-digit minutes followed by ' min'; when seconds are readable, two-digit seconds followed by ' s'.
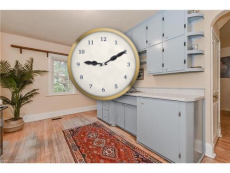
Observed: 9 h 10 min
